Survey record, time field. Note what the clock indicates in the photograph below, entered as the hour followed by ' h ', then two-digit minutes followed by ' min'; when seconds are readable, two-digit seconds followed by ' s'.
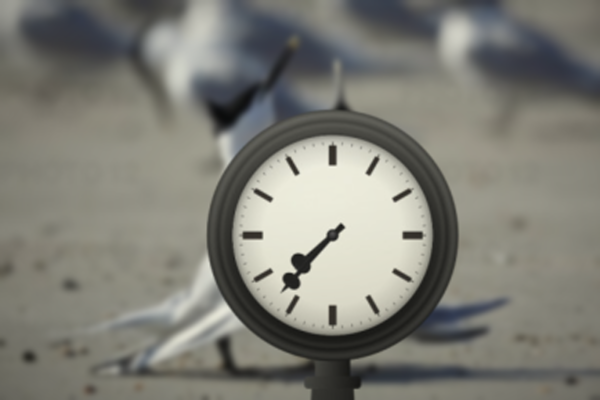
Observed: 7 h 37 min
